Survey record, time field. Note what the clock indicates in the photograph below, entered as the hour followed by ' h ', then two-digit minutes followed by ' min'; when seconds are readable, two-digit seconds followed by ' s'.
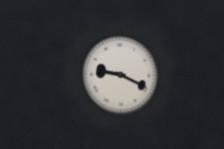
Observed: 9 h 19 min
